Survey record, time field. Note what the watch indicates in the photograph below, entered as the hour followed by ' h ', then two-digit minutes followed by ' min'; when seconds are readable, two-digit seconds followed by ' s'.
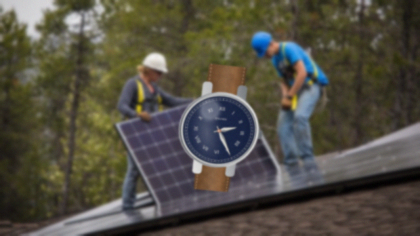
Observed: 2 h 25 min
